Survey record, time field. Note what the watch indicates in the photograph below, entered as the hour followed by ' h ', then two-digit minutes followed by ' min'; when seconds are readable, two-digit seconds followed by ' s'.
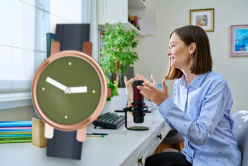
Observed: 2 h 49 min
